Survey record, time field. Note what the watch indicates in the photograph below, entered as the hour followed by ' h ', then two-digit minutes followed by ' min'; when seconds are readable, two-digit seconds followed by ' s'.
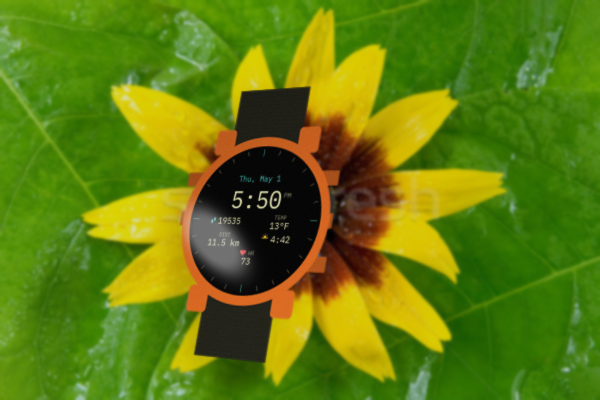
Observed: 5 h 50 min
